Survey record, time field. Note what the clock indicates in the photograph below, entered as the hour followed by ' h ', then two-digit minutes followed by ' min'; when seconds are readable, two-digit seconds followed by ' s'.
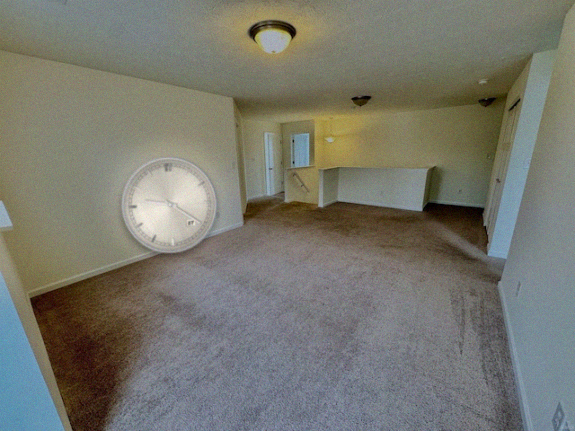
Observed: 9 h 21 min
